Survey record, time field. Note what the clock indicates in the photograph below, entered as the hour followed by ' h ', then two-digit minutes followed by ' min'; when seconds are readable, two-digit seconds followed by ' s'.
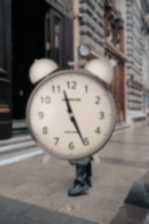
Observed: 11 h 26 min
